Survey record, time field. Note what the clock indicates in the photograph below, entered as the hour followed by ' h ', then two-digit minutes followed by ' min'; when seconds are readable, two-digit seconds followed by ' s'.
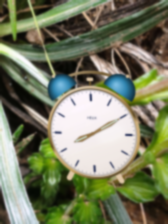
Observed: 8 h 10 min
